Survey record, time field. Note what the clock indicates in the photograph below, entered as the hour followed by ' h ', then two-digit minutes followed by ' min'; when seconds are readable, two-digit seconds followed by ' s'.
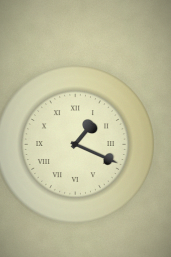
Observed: 1 h 19 min
